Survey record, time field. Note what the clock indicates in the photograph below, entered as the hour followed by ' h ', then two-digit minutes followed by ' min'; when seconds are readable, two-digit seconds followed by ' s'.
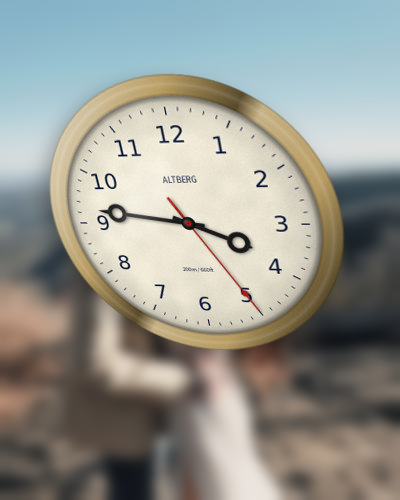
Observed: 3 h 46 min 25 s
